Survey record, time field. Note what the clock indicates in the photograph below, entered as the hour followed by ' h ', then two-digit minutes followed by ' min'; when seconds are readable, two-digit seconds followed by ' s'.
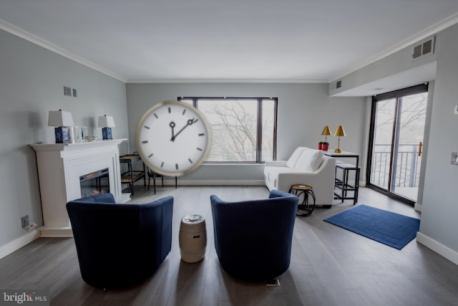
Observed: 12 h 09 min
